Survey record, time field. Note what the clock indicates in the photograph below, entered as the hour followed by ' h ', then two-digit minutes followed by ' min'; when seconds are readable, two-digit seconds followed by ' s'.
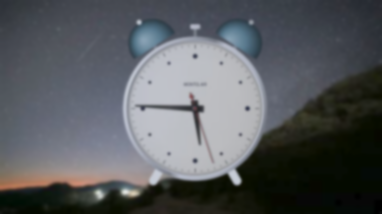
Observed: 5 h 45 min 27 s
